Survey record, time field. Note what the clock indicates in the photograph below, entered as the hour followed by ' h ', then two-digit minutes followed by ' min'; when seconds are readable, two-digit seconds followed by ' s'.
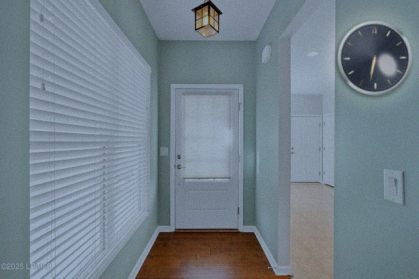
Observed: 6 h 32 min
